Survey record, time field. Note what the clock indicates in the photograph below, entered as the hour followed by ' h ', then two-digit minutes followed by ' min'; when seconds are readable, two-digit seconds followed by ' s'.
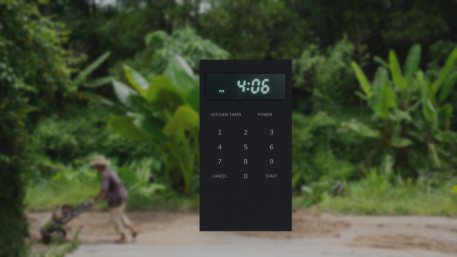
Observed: 4 h 06 min
